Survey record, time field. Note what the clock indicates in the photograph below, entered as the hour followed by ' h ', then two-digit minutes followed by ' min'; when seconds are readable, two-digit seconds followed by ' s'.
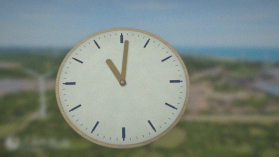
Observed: 11 h 01 min
